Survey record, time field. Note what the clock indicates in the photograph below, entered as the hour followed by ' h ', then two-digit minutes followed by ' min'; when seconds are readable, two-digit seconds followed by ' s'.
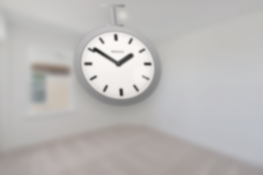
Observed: 1 h 51 min
